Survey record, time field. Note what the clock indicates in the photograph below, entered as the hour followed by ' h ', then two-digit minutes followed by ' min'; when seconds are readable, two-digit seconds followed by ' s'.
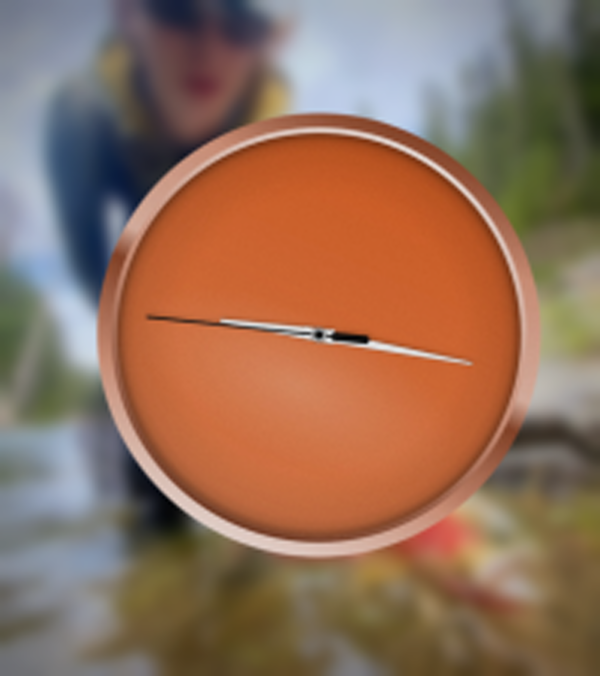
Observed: 9 h 16 min 46 s
